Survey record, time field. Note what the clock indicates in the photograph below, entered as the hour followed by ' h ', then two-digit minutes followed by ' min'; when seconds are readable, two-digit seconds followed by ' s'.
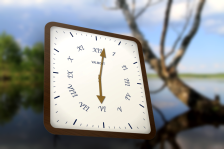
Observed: 6 h 02 min
